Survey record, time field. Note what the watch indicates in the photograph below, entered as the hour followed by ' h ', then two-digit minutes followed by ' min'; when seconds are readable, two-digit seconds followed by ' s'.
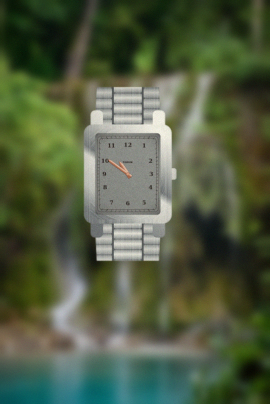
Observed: 10 h 51 min
